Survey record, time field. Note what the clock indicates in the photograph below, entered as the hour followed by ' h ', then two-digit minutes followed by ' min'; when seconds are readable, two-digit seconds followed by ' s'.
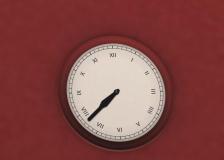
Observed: 7 h 38 min
